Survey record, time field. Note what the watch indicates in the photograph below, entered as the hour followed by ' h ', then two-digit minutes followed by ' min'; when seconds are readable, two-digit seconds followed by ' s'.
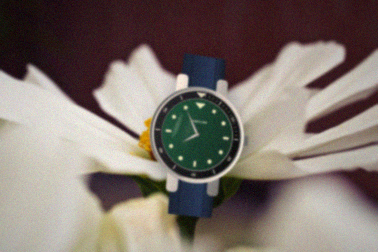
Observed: 7 h 55 min
